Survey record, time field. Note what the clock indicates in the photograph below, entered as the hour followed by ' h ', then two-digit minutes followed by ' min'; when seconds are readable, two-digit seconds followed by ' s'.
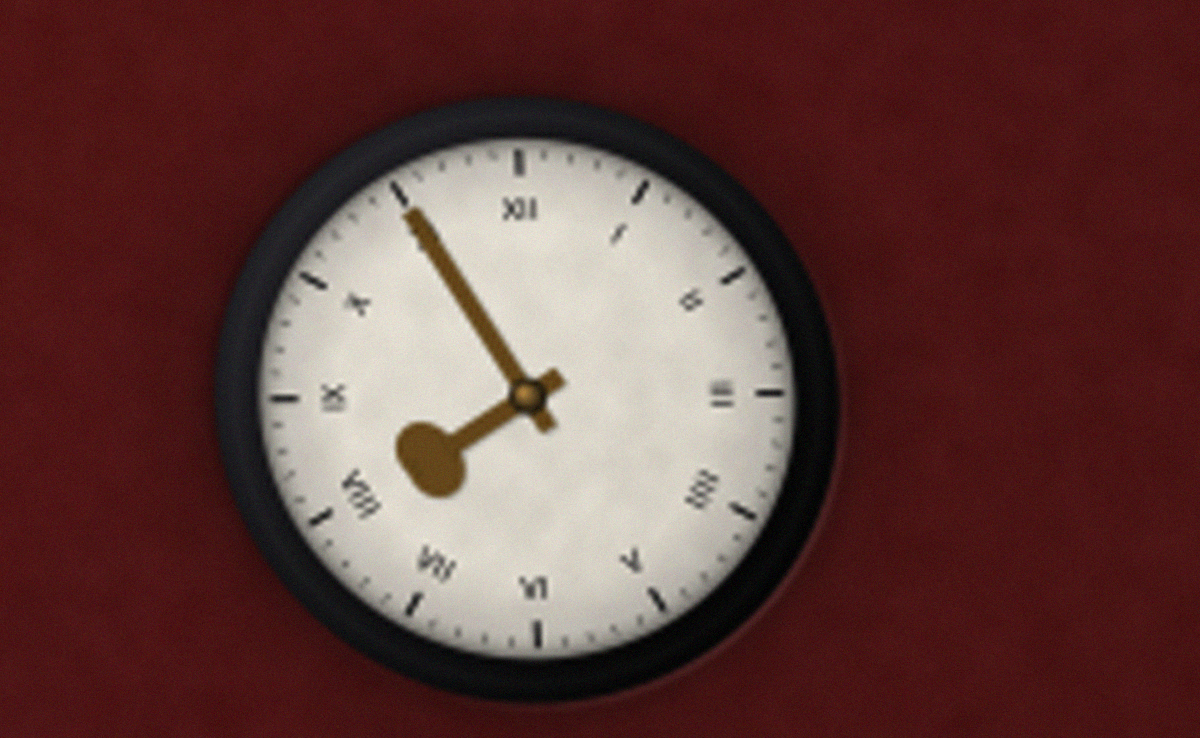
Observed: 7 h 55 min
